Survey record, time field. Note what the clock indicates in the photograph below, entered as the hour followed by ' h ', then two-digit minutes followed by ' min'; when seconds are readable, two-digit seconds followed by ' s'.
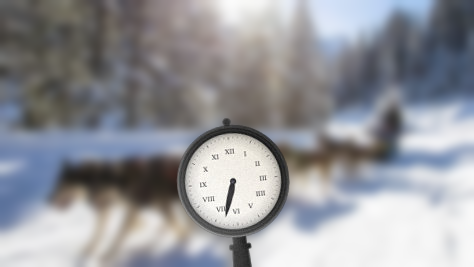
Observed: 6 h 33 min
